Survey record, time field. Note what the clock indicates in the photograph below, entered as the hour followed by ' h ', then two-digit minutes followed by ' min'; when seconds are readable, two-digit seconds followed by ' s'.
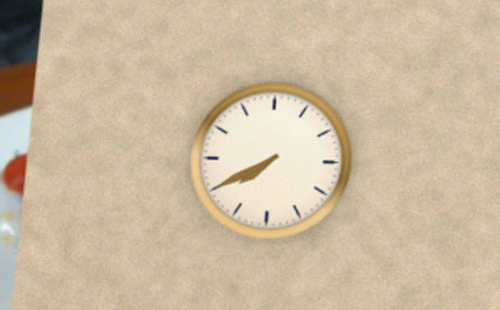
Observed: 7 h 40 min
